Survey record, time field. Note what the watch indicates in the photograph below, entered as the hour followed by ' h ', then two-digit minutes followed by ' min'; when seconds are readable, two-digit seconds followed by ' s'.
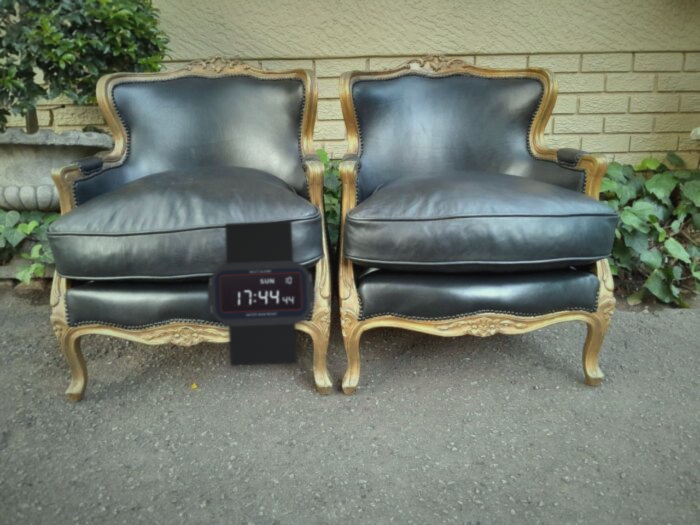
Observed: 17 h 44 min
